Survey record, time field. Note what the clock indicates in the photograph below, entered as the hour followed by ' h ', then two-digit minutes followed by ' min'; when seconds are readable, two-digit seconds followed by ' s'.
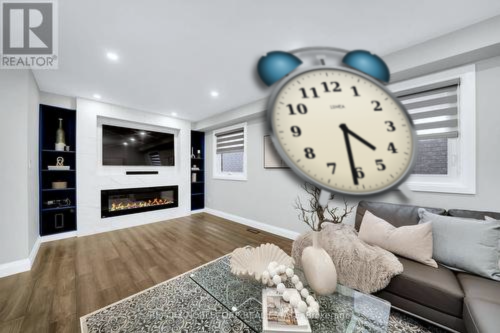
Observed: 4 h 31 min
